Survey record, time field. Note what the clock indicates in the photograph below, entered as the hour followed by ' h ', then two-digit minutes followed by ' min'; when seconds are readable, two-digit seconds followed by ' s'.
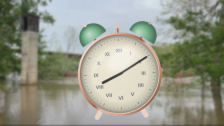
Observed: 8 h 10 min
